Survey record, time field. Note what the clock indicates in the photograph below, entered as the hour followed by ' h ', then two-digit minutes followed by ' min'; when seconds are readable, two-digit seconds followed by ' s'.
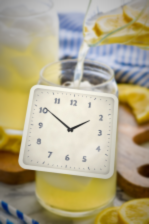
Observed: 1 h 51 min
